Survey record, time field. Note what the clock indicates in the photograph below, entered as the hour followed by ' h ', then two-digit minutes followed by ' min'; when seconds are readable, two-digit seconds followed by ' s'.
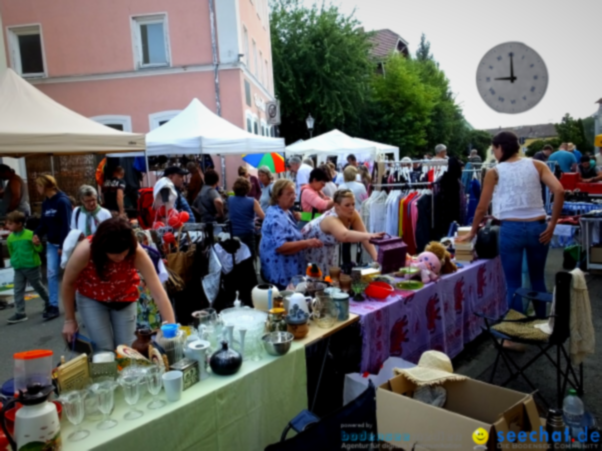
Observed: 9 h 00 min
